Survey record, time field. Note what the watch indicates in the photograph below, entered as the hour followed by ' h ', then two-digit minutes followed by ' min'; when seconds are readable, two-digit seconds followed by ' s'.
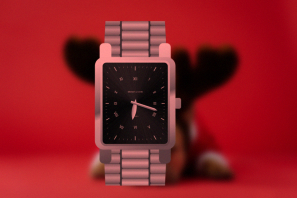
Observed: 6 h 18 min
